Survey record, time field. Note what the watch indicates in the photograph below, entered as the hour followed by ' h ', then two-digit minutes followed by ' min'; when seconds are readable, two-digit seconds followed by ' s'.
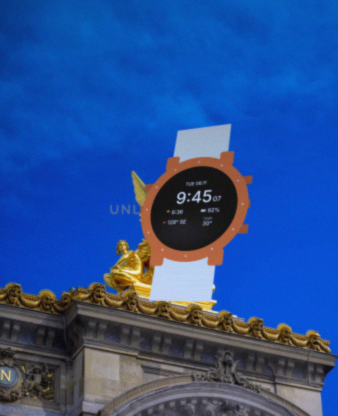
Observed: 9 h 45 min
